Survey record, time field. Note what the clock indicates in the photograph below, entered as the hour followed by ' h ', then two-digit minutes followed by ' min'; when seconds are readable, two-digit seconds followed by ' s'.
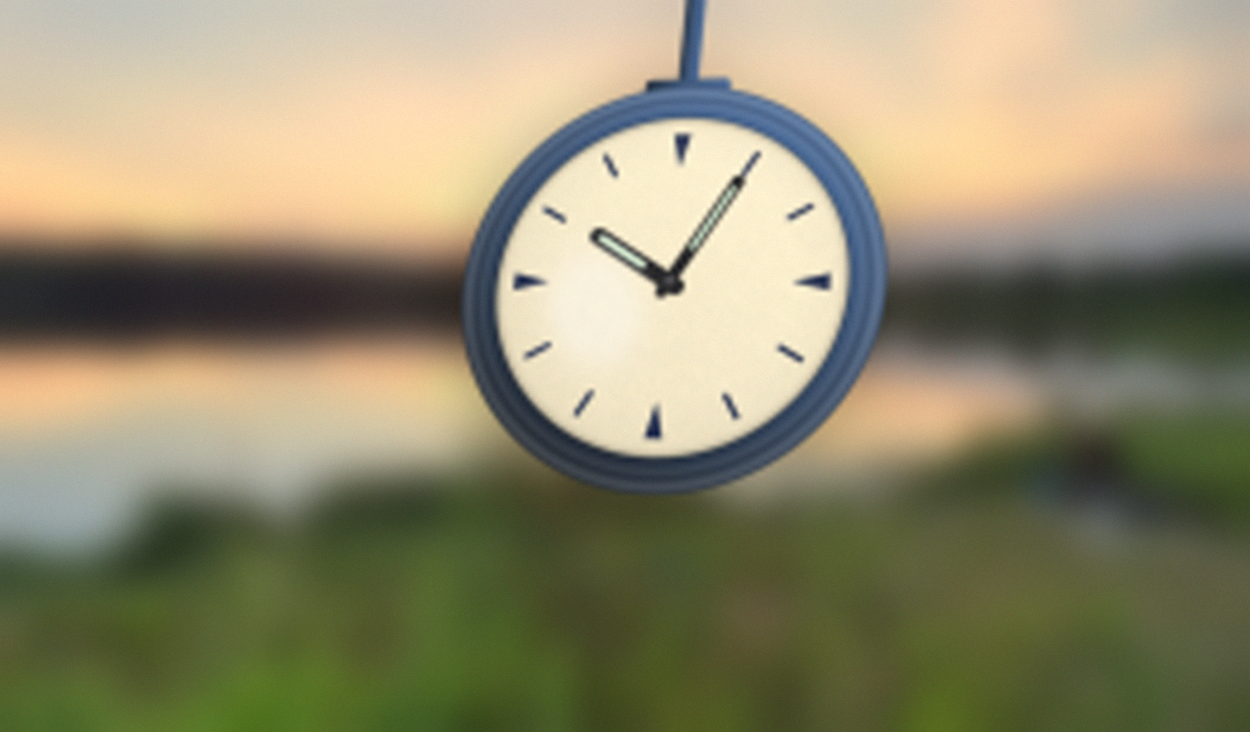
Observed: 10 h 05 min
